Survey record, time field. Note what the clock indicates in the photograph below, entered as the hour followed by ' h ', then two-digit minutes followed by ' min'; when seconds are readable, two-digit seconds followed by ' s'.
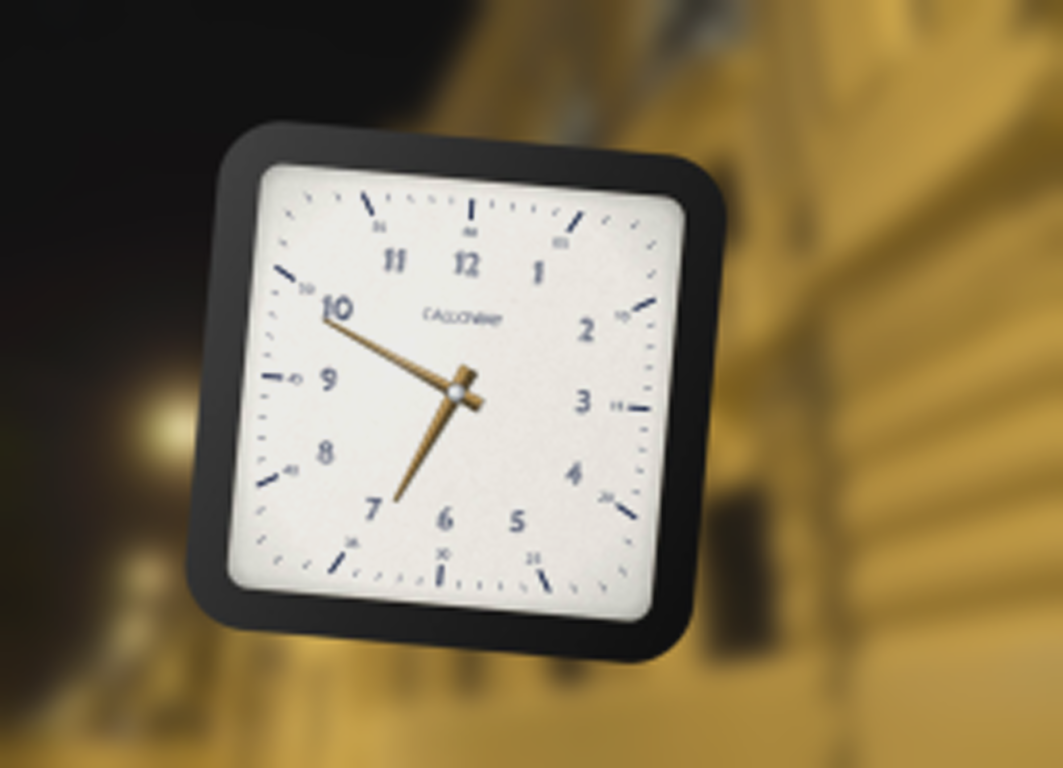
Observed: 6 h 49 min
